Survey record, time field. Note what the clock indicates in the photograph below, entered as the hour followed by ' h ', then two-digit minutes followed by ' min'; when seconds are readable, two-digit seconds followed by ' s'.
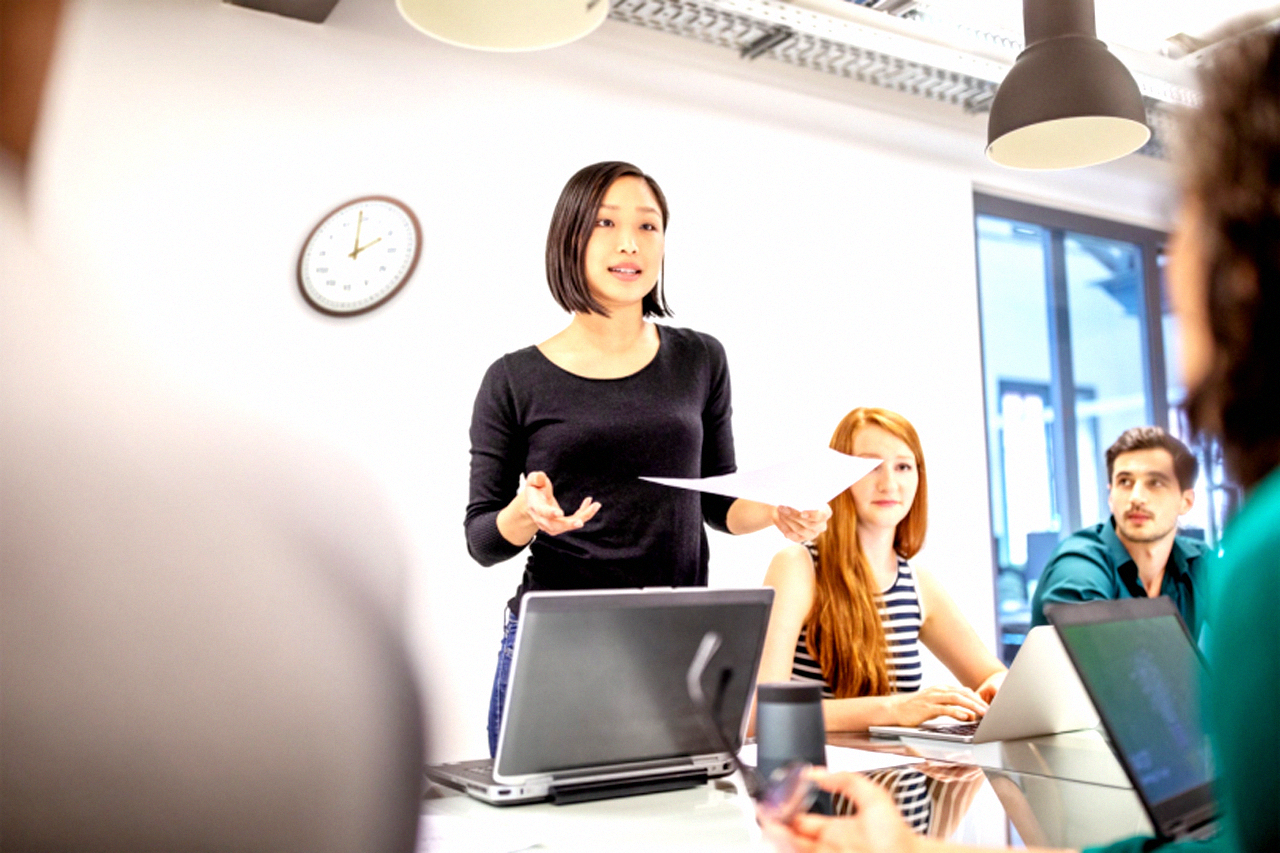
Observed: 1 h 59 min
